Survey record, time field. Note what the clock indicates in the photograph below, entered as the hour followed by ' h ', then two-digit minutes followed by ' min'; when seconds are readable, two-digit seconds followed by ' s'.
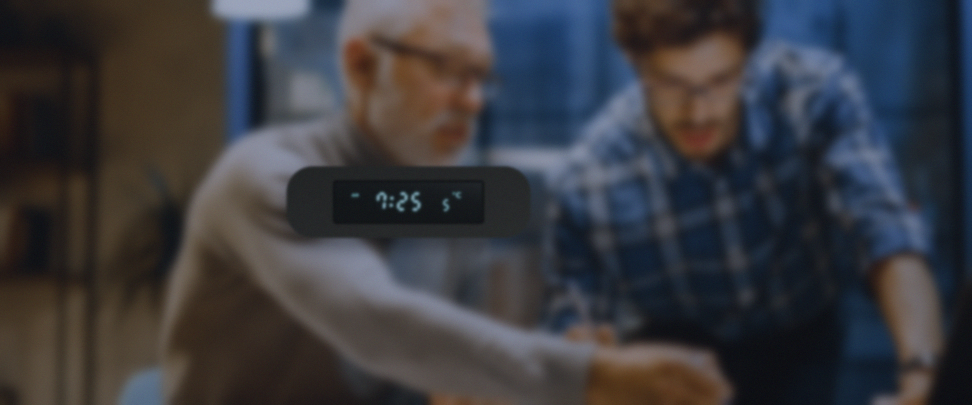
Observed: 7 h 25 min
